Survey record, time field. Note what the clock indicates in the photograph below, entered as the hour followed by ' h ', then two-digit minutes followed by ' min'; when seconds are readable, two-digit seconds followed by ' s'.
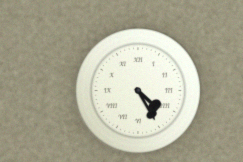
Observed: 4 h 25 min
